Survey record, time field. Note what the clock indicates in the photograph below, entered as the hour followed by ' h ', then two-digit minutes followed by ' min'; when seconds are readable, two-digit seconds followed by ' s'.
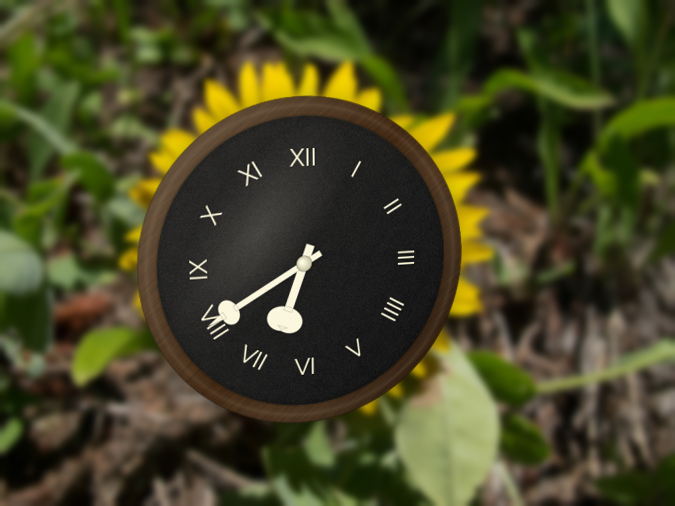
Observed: 6 h 40 min
